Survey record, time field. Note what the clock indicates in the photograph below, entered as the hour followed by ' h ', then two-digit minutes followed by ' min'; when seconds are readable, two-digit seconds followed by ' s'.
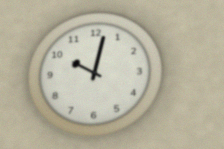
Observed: 10 h 02 min
